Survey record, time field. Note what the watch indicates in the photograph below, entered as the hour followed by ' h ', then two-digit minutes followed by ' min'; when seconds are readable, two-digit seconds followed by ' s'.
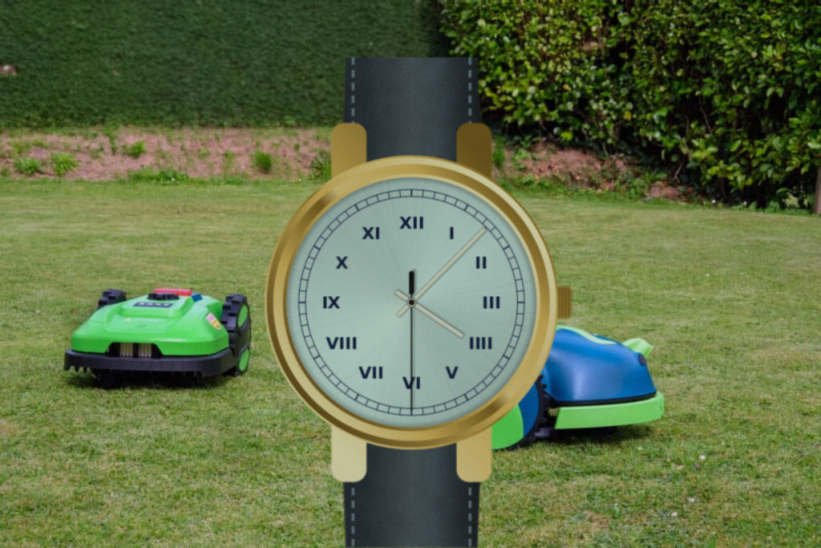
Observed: 4 h 07 min 30 s
